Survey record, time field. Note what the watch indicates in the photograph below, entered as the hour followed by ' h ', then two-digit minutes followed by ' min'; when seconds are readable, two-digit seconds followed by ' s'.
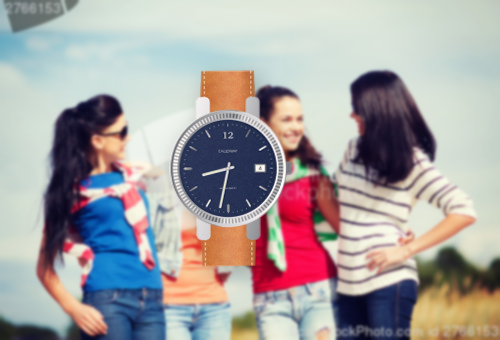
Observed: 8 h 32 min
